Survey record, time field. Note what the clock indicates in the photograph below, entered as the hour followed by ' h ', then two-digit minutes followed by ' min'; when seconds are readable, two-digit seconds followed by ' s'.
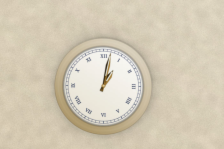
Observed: 1 h 02 min
